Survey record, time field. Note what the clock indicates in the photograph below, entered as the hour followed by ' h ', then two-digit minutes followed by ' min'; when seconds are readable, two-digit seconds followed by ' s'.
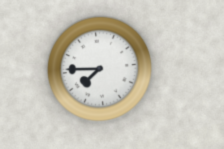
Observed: 7 h 46 min
